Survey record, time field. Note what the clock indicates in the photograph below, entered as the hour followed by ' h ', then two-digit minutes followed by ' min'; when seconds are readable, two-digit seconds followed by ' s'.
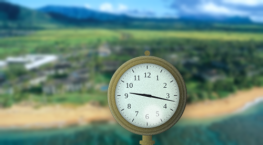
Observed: 9 h 17 min
